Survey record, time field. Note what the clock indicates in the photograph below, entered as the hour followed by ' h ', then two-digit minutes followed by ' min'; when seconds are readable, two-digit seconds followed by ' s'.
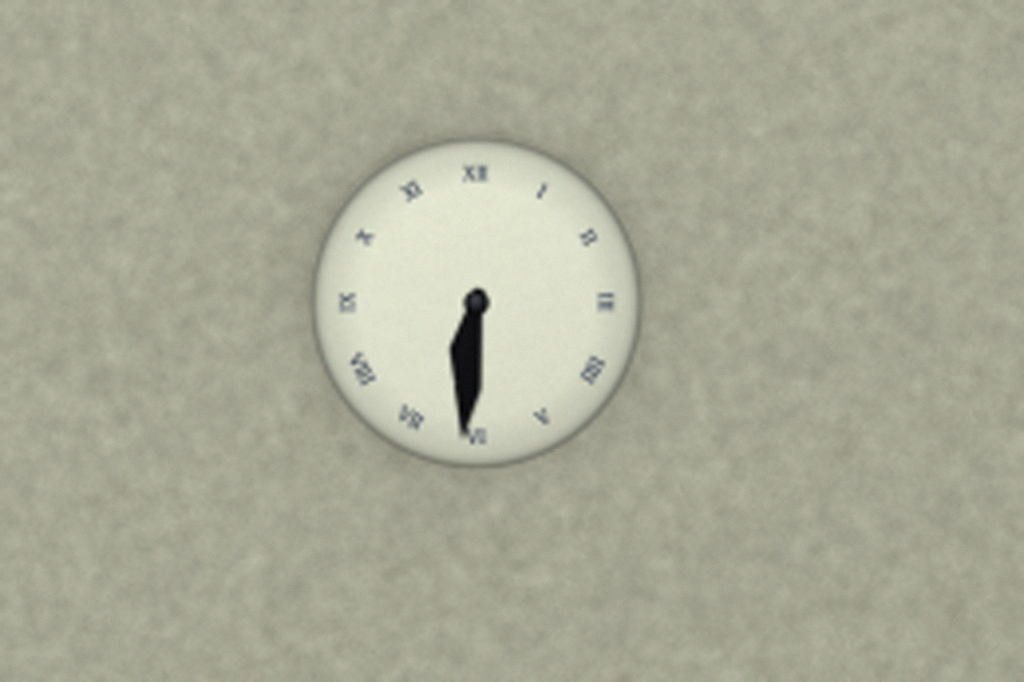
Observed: 6 h 31 min
